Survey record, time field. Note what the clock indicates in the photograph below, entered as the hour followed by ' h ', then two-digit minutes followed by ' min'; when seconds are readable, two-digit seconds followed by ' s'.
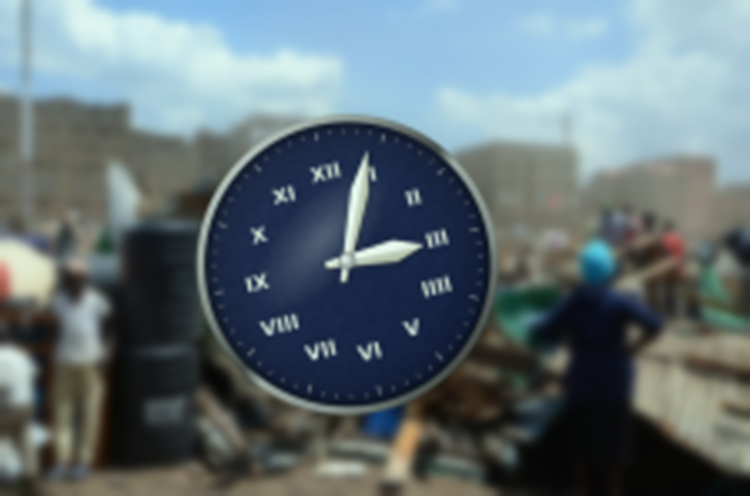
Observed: 3 h 04 min
